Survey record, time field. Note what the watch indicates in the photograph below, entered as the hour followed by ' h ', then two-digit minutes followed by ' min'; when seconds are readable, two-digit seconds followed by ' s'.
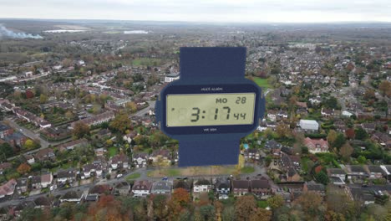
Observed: 3 h 17 min 44 s
